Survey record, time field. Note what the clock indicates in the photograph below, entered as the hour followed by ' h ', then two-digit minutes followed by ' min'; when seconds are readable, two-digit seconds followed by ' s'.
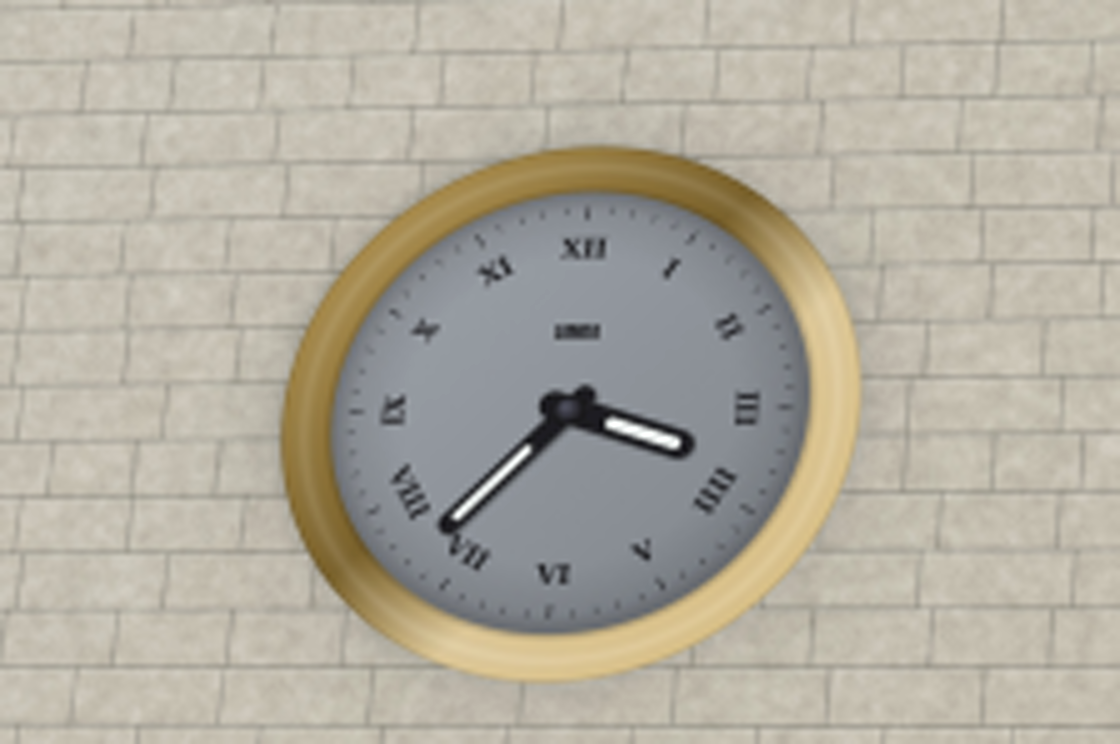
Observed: 3 h 37 min
